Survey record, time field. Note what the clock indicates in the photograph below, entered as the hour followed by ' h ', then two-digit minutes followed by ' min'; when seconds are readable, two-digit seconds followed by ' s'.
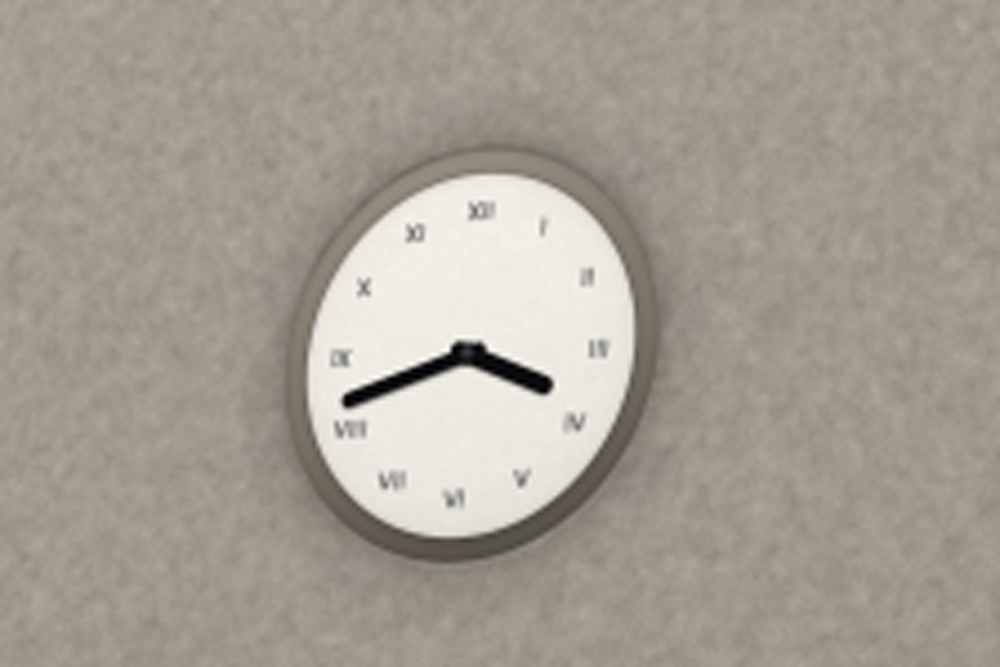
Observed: 3 h 42 min
